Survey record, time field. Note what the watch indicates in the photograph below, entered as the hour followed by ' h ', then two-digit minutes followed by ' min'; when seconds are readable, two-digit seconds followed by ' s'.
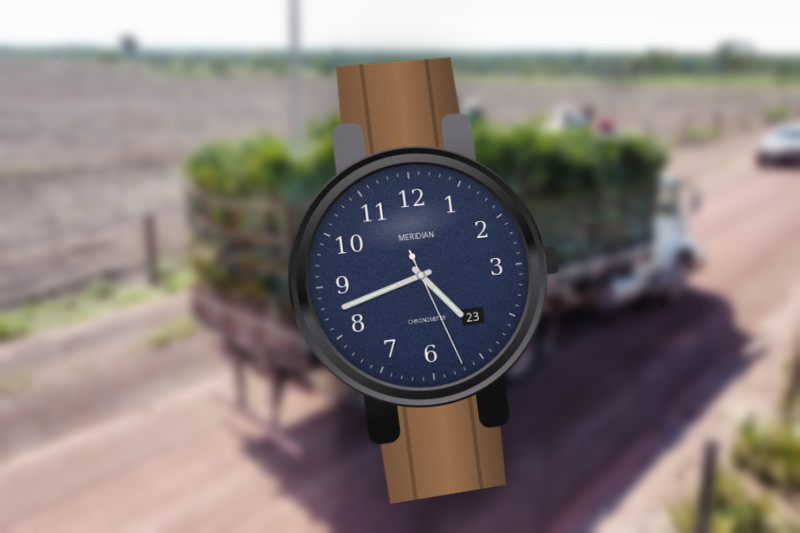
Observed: 4 h 42 min 27 s
